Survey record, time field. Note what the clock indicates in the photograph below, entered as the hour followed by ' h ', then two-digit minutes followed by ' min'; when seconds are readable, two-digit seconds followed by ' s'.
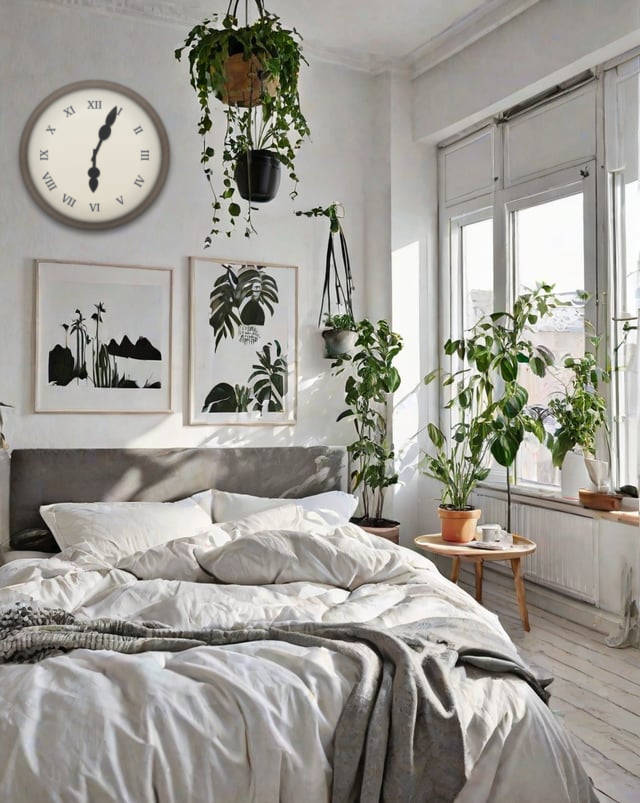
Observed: 6 h 04 min
